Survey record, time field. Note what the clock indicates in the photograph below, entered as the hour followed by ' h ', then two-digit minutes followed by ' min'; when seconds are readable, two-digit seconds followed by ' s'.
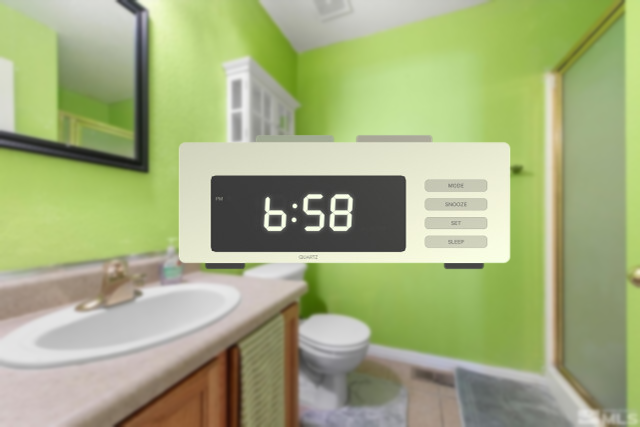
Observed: 6 h 58 min
